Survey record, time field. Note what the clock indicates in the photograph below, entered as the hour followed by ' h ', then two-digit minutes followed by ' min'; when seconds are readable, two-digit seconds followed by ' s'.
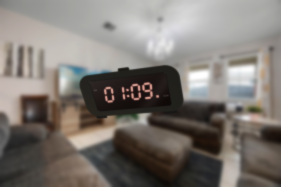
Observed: 1 h 09 min
